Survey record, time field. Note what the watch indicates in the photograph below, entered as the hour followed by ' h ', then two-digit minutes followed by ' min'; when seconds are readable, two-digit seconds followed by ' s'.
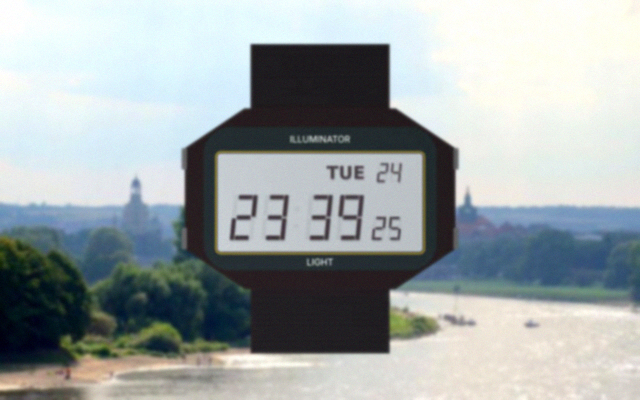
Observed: 23 h 39 min 25 s
